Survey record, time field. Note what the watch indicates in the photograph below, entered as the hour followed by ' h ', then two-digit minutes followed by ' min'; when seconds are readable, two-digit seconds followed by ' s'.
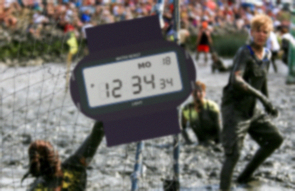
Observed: 12 h 34 min
